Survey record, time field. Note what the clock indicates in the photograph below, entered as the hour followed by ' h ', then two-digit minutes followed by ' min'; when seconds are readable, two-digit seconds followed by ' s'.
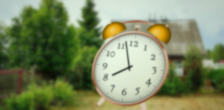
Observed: 7 h 57 min
